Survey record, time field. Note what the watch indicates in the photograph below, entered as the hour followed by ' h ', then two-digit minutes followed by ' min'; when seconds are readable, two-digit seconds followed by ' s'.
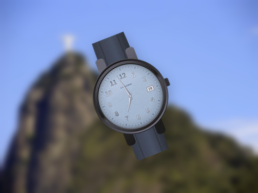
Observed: 6 h 58 min
